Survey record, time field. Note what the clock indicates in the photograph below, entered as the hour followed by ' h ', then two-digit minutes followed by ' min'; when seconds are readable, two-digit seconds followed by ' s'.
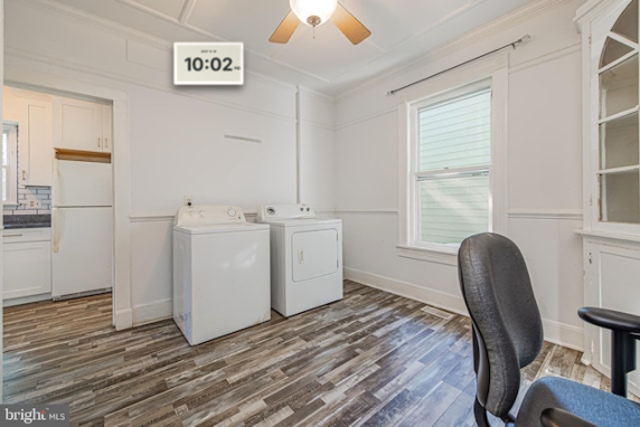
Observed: 10 h 02 min
